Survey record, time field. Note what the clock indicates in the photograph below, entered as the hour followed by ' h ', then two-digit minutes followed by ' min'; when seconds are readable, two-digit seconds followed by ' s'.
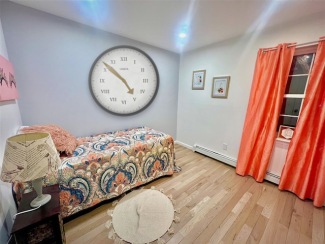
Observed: 4 h 52 min
